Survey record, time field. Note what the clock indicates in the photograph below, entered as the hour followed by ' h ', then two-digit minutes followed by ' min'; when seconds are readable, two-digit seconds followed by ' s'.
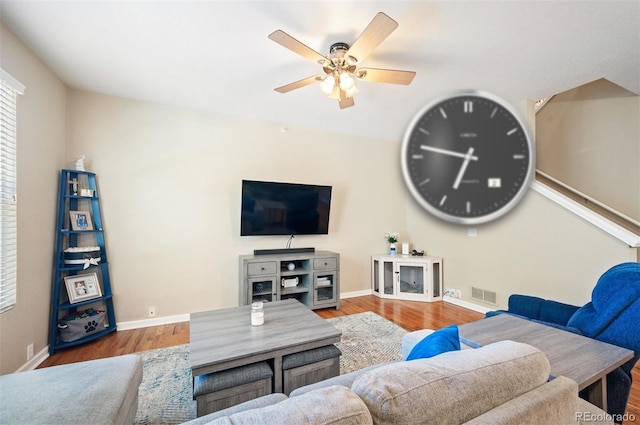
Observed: 6 h 47 min
